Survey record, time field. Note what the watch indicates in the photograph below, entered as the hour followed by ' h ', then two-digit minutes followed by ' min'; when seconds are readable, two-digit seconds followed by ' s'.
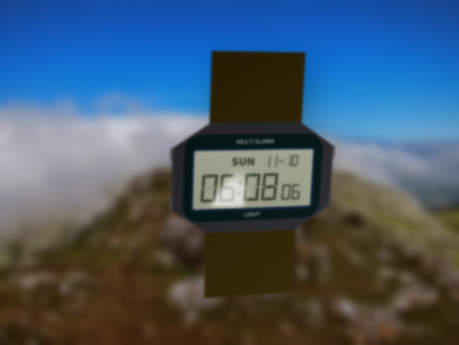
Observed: 6 h 08 min 06 s
